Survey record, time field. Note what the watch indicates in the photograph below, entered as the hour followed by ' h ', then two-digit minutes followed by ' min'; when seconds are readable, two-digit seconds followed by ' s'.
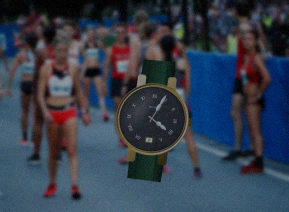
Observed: 4 h 04 min
